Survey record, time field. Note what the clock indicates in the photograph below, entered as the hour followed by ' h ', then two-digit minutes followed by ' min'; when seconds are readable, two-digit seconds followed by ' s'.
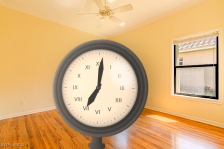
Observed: 7 h 01 min
